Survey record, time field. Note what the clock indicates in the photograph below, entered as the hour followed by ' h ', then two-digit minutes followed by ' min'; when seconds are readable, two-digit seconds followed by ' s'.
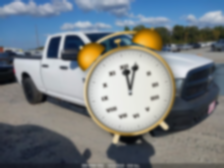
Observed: 12 h 04 min
